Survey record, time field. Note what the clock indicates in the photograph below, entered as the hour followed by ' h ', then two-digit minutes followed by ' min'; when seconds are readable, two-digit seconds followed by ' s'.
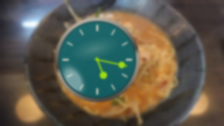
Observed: 5 h 17 min
